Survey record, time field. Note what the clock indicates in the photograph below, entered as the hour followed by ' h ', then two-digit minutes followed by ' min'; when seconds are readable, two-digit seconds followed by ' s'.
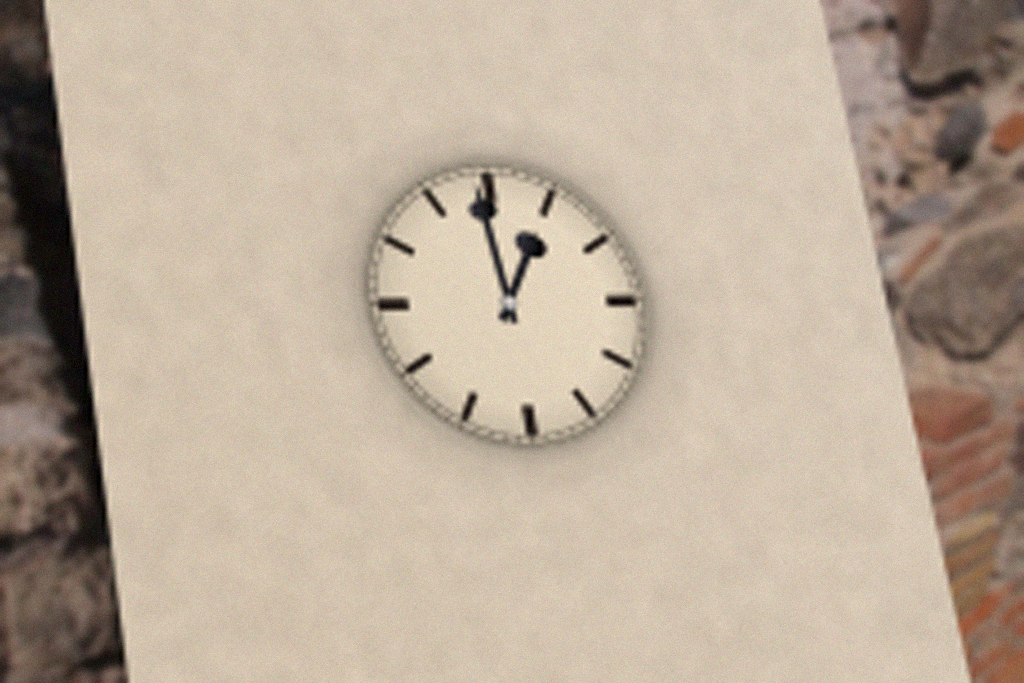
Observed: 12 h 59 min
